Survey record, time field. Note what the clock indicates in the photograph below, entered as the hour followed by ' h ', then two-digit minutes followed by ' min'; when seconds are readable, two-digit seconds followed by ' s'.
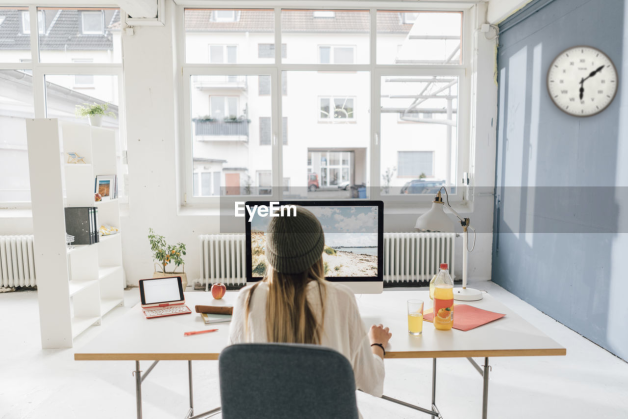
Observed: 6 h 09 min
